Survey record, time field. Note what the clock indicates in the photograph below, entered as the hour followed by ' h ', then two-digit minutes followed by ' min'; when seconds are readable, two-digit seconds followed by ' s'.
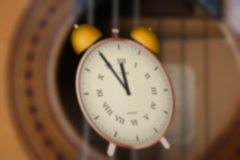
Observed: 11 h 55 min
